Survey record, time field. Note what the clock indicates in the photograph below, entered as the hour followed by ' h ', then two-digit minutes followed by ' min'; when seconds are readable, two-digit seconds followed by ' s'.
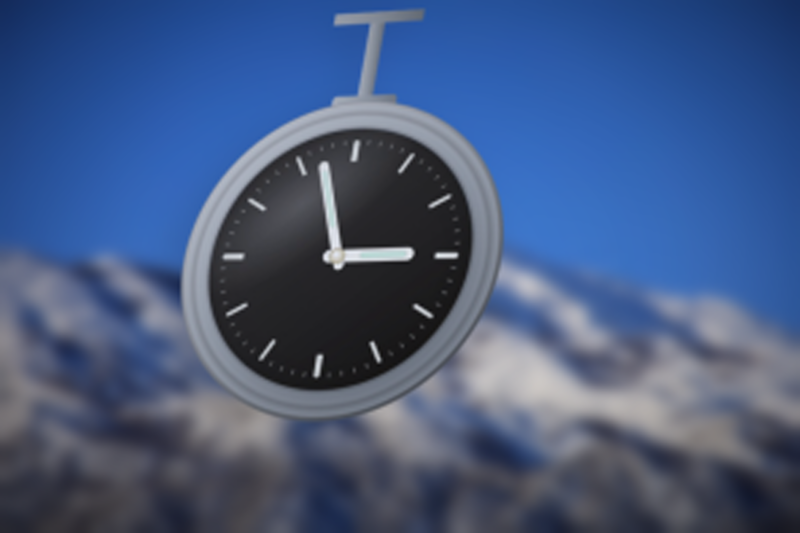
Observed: 2 h 57 min
